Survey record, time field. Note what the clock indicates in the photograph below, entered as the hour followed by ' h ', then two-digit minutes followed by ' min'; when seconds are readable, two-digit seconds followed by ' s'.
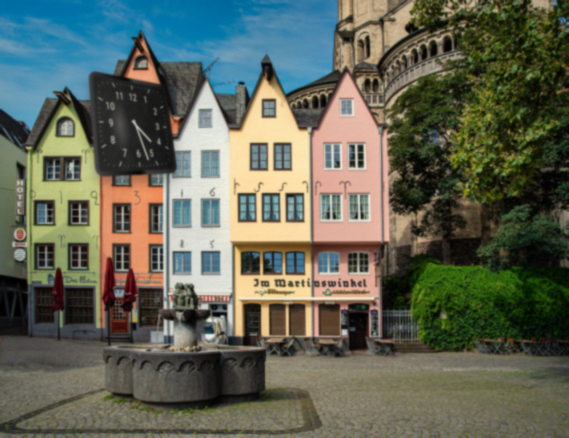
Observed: 4 h 27 min
